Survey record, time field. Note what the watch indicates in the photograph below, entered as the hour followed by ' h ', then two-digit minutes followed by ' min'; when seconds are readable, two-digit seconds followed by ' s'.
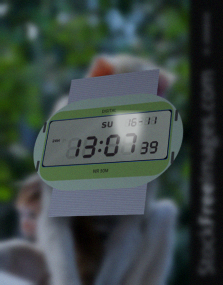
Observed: 13 h 07 min 39 s
